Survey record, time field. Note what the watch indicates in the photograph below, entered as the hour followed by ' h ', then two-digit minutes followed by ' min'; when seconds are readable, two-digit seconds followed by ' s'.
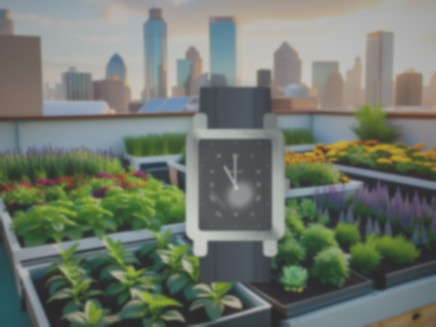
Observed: 11 h 00 min
